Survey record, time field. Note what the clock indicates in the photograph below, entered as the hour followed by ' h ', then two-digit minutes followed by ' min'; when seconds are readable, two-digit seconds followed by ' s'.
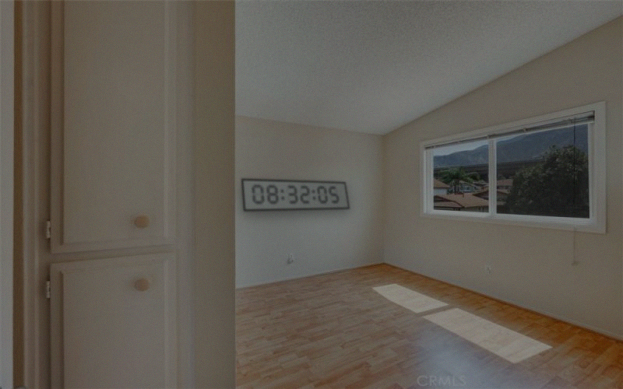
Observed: 8 h 32 min 05 s
